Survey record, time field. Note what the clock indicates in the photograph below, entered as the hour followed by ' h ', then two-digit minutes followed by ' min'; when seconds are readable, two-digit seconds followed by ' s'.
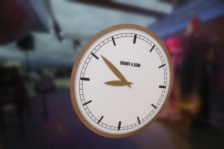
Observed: 8 h 51 min
